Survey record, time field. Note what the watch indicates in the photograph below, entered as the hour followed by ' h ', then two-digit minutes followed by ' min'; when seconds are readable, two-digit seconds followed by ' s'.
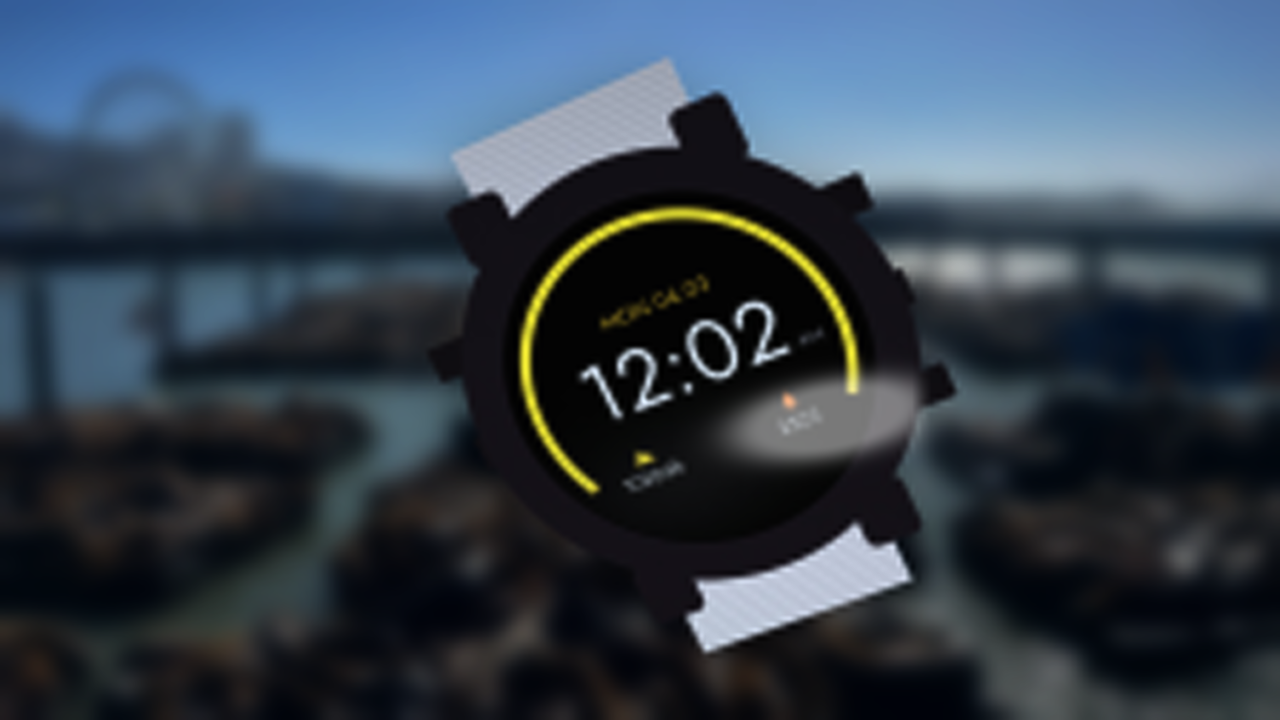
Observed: 12 h 02 min
